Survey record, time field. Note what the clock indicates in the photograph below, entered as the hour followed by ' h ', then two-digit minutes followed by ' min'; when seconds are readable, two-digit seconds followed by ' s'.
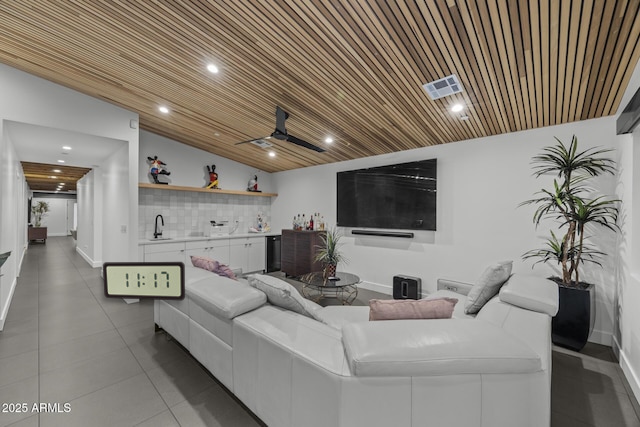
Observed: 11 h 17 min
